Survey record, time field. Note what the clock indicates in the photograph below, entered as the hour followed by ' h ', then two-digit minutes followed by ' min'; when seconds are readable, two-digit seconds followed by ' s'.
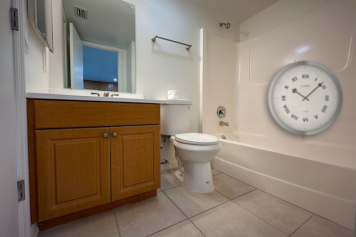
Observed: 10 h 08 min
